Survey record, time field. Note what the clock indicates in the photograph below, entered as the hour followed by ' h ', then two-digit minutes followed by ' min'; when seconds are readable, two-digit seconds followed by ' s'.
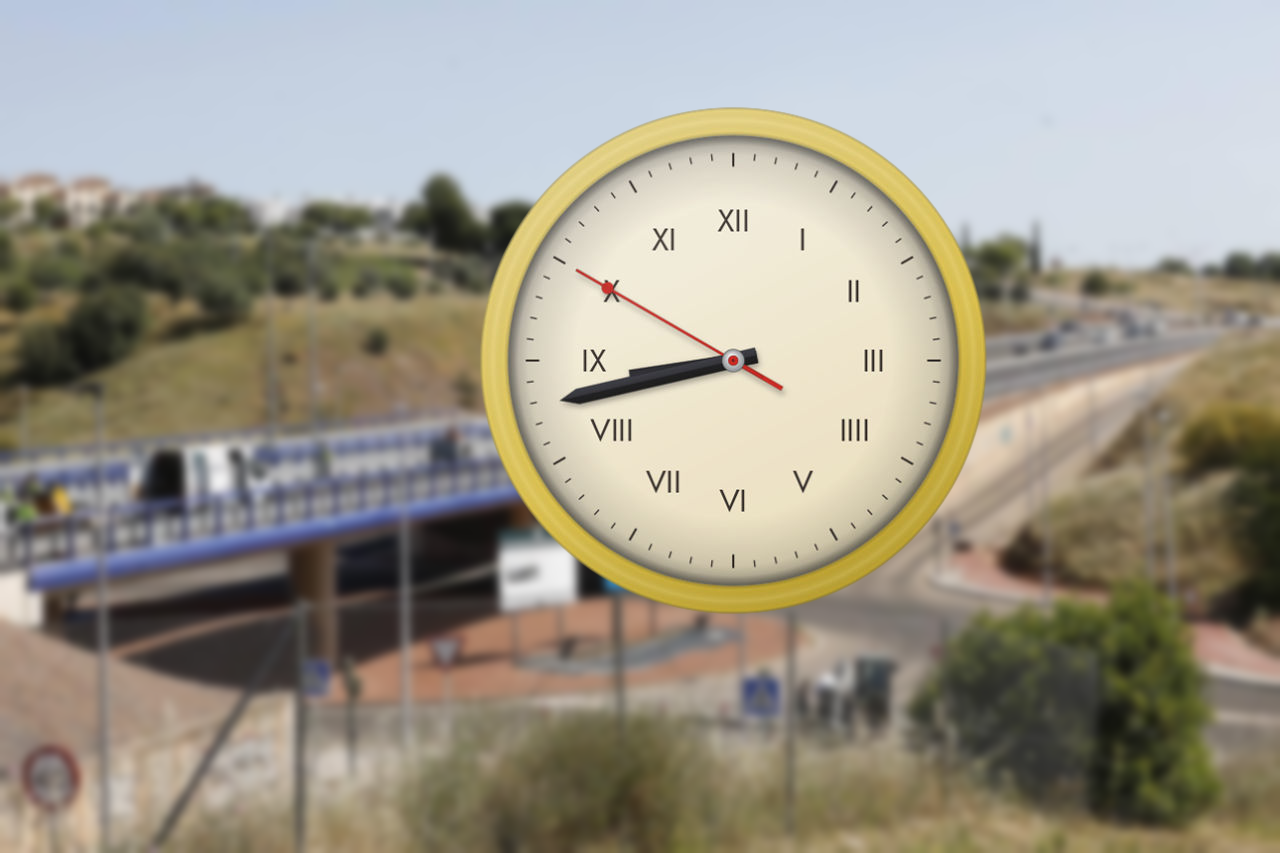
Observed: 8 h 42 min 50 s
